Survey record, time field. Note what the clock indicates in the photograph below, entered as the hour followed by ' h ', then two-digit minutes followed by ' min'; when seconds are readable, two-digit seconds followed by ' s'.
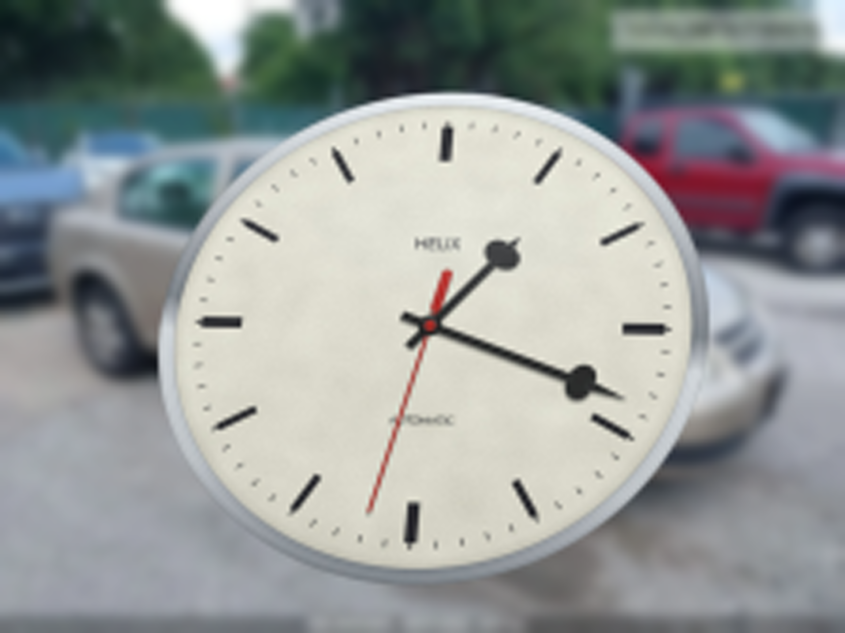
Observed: 1 h 18 min 32 s
